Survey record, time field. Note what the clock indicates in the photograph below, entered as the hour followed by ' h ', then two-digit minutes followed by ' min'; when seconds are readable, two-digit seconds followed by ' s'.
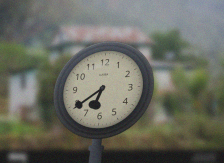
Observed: 6 h 39 min
